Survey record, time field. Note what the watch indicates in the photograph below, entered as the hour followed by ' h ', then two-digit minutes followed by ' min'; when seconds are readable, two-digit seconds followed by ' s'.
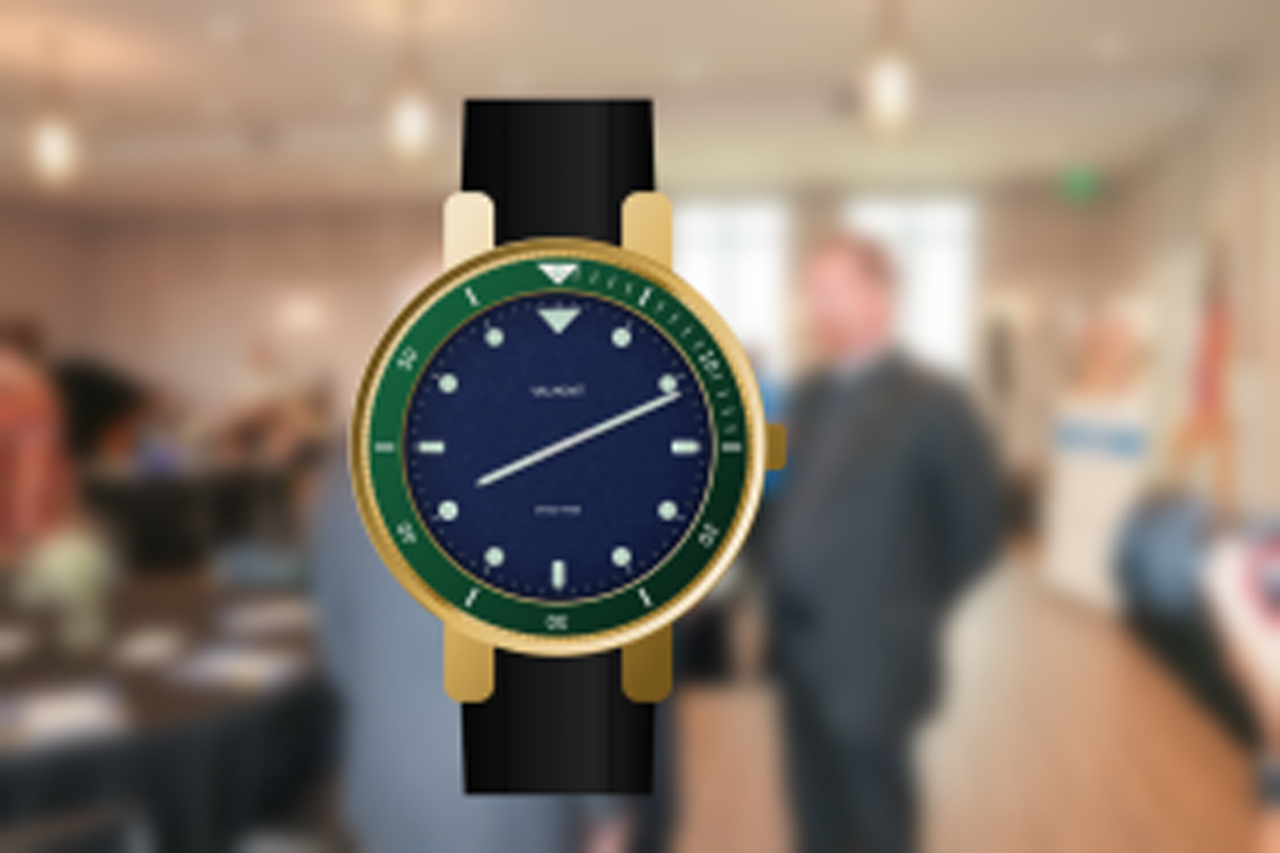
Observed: 8 h 11 min
